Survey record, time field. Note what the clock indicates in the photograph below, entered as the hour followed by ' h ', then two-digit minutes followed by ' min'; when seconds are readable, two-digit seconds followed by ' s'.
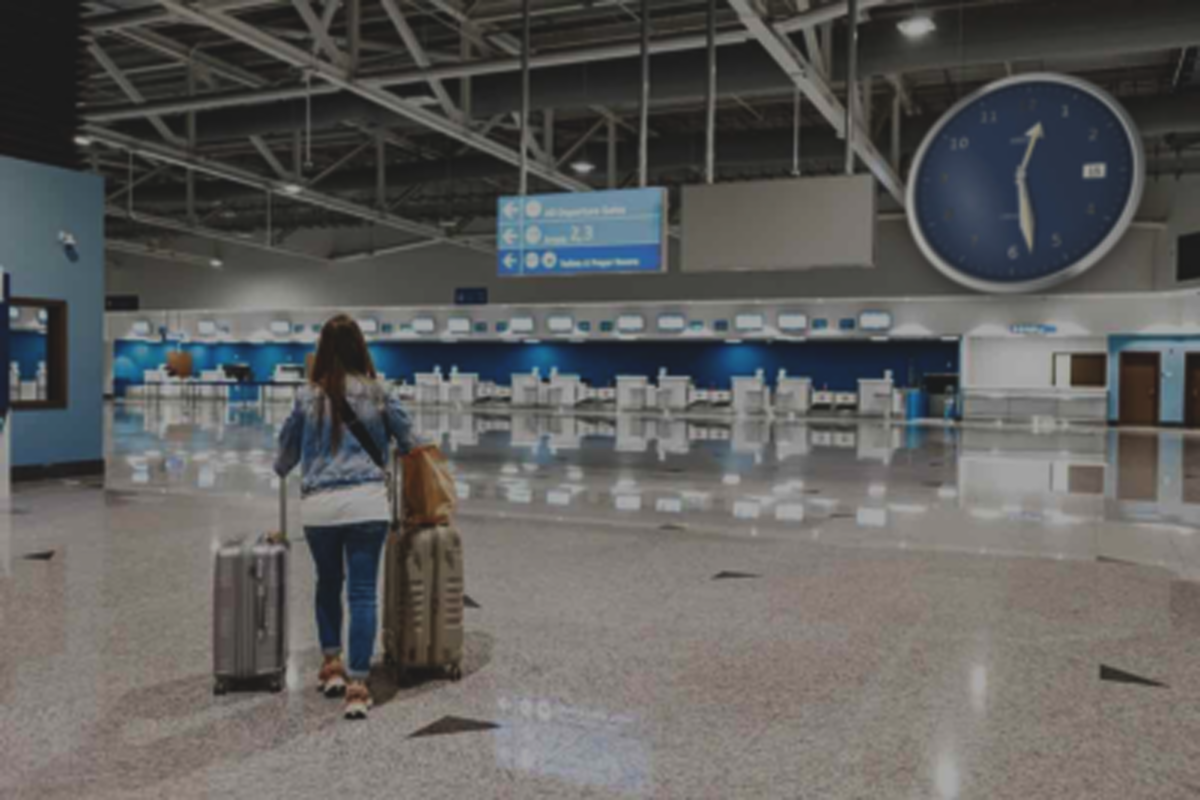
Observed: 12 h 28 min
